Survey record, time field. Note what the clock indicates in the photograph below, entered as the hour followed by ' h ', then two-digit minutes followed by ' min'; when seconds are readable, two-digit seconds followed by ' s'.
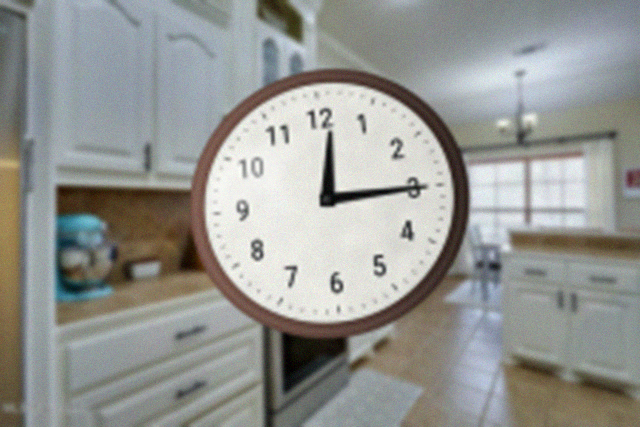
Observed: 12 h 15 min
